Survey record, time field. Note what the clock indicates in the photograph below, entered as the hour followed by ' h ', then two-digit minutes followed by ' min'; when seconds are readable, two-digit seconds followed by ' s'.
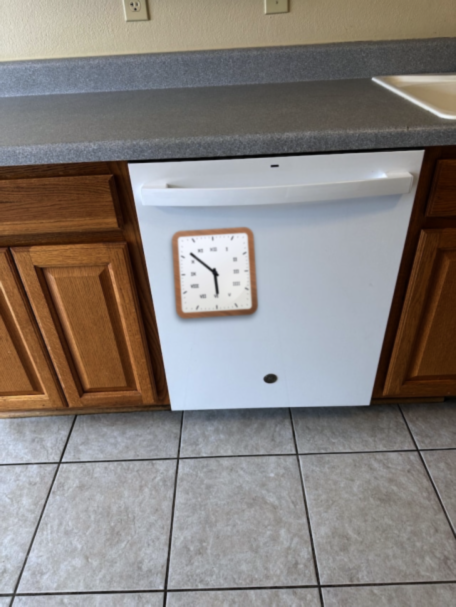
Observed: 5 h 52 min
